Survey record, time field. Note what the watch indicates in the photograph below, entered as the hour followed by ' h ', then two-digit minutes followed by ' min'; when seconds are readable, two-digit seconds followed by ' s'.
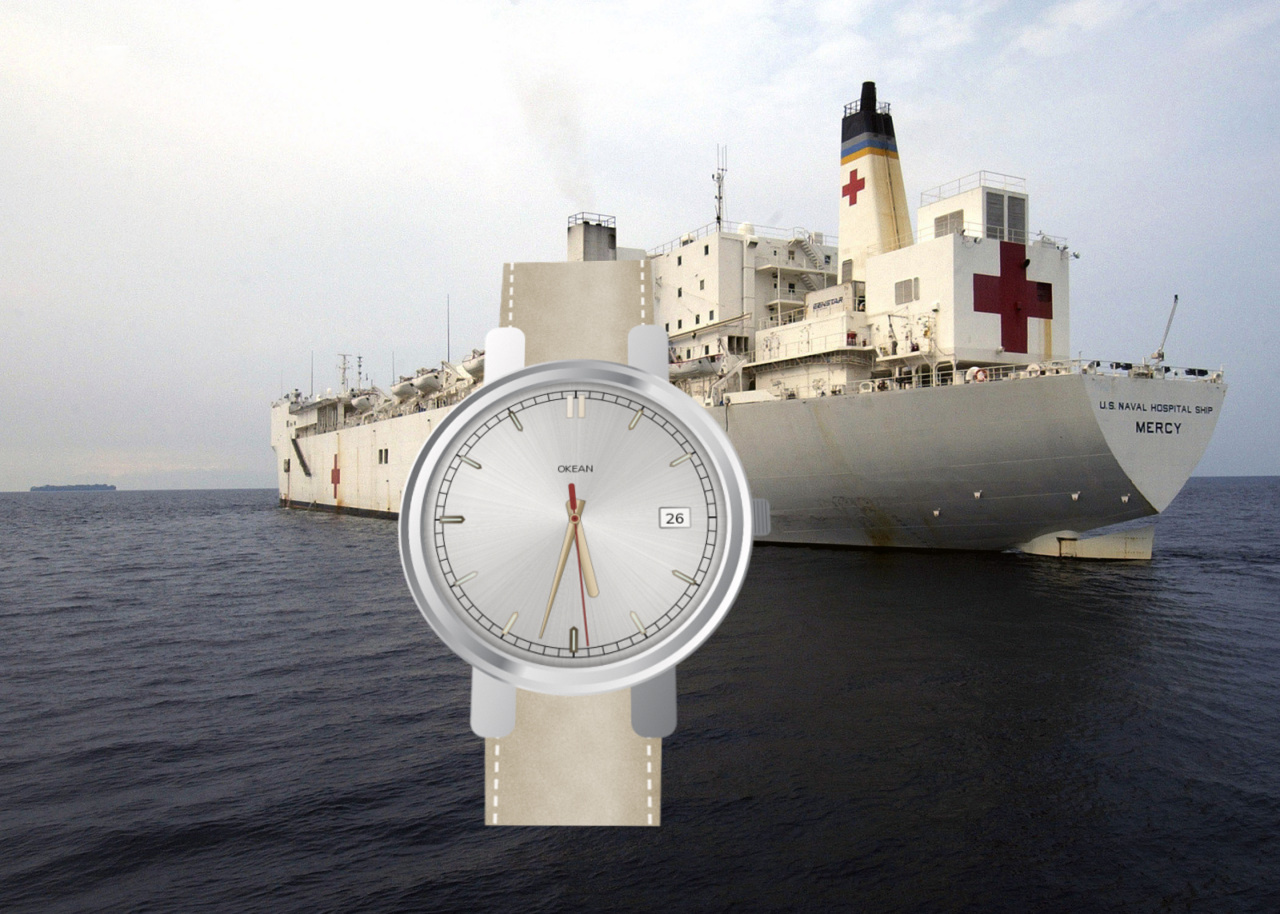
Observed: 5 h 32 min 29 s
